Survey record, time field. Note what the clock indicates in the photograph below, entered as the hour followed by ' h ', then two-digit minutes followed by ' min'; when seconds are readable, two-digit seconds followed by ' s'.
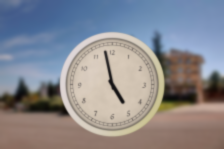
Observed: 4 h 58 min
